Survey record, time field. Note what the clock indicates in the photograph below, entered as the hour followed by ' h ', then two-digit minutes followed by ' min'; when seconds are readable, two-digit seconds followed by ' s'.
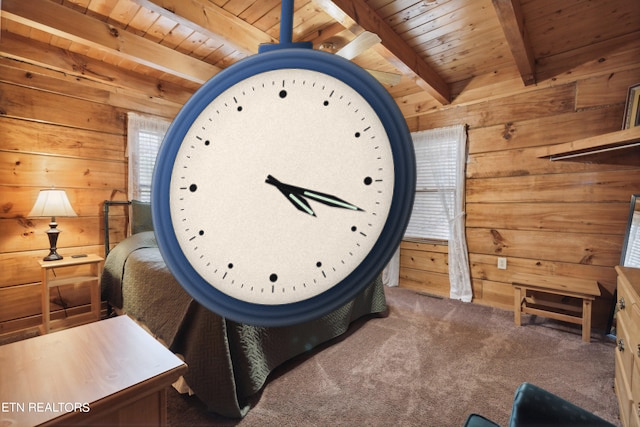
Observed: 4 h 18 min
